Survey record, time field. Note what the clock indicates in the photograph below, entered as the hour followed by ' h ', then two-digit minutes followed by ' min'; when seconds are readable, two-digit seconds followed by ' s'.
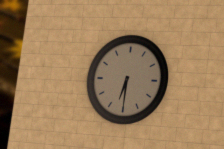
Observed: 6 h 30 min
